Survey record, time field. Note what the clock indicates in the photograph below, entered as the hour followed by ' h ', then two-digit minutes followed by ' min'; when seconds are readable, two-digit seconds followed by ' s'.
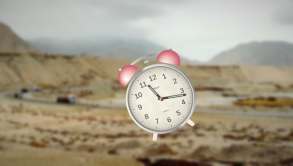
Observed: 11 h 17 min
